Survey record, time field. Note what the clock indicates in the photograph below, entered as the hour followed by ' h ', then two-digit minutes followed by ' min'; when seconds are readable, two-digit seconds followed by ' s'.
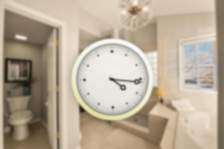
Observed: 4 h 16 min
